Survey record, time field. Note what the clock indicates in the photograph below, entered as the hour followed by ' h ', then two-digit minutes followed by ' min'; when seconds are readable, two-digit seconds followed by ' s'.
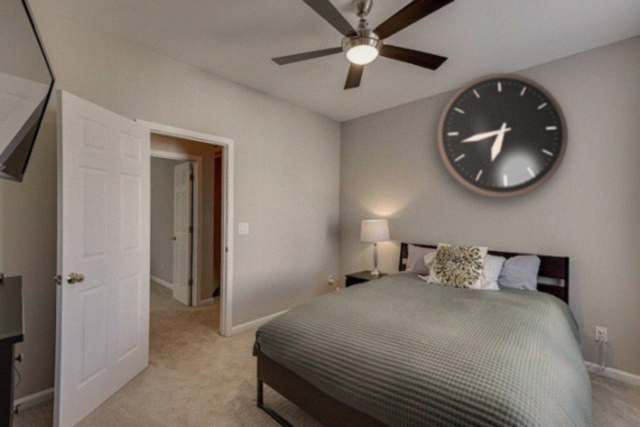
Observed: 6 h 43 min
